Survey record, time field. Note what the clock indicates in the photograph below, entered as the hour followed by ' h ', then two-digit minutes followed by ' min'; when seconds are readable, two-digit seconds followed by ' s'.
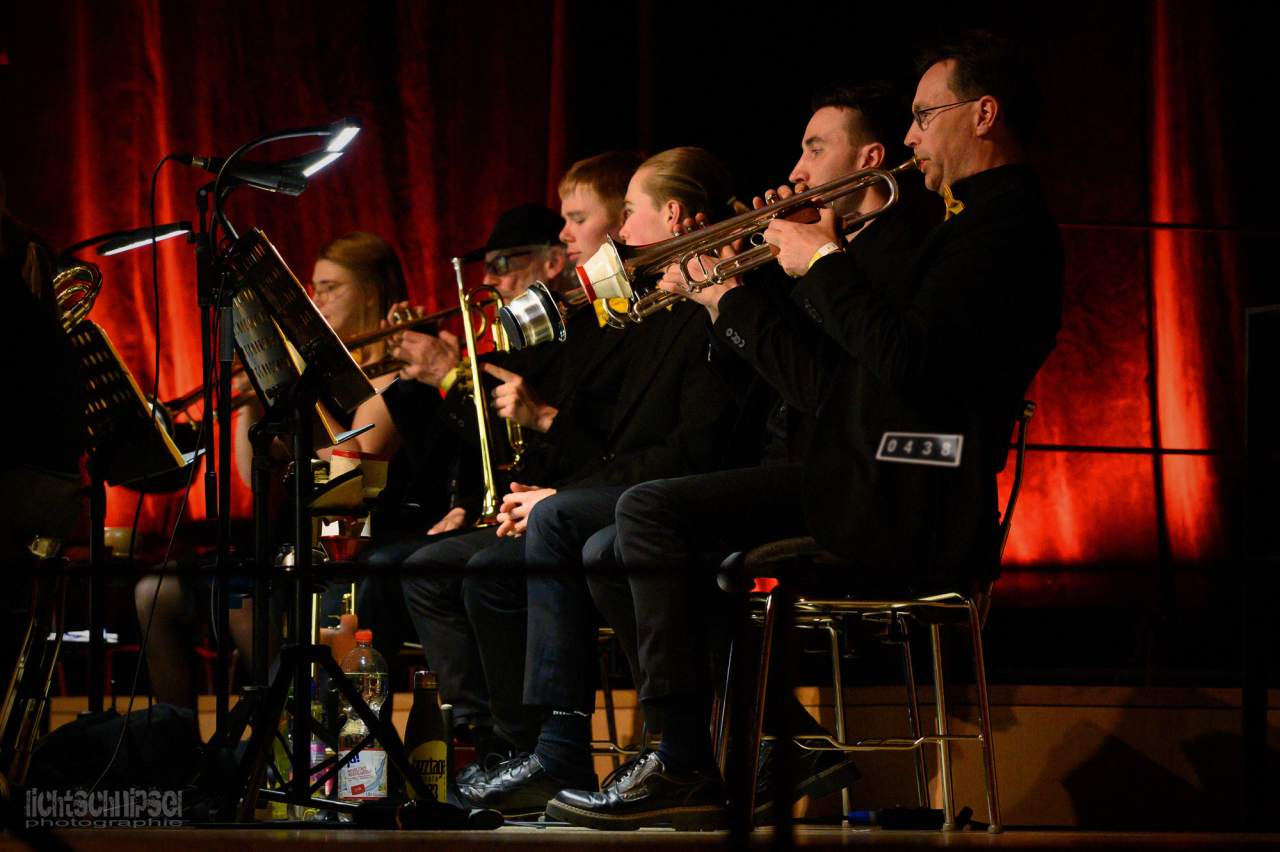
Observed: 4 h 38 min
